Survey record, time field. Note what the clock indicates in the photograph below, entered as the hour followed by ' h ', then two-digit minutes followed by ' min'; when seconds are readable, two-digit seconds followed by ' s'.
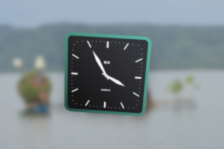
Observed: 3 h 55 min
